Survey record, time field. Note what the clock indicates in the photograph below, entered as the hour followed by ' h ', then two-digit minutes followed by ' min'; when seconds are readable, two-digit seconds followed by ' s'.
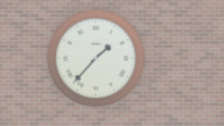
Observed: 1 h 37 min
